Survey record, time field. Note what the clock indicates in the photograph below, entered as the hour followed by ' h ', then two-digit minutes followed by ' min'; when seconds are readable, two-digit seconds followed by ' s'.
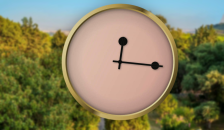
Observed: 12 h 16 min
